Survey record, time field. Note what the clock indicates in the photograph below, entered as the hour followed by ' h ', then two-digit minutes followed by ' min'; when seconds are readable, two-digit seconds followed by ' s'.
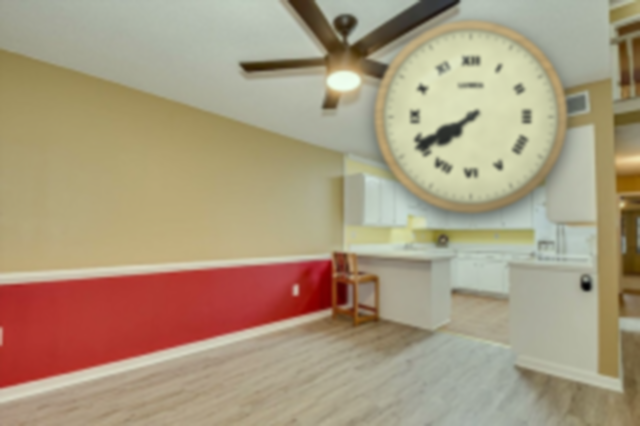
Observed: 7 h 40 min
